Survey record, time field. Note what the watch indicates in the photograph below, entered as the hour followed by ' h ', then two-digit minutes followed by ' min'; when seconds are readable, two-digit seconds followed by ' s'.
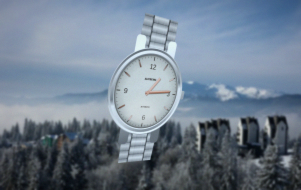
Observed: 1 h 14 min
